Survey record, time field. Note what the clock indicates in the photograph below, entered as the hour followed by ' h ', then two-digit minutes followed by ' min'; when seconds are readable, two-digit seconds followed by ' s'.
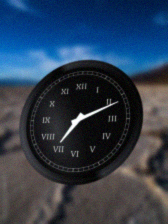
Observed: 7 h 11 min
